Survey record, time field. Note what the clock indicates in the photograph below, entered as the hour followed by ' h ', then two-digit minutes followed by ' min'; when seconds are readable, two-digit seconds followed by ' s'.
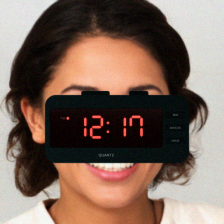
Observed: 12 h 17 min
